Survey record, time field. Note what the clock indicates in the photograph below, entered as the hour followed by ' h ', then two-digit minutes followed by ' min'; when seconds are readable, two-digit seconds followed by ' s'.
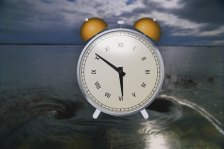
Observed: 5 h 51 min
